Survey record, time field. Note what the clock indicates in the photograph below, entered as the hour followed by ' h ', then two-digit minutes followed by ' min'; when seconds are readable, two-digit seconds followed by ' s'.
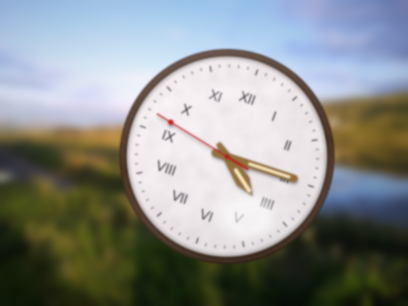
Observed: 4 h 14 min 47 s
